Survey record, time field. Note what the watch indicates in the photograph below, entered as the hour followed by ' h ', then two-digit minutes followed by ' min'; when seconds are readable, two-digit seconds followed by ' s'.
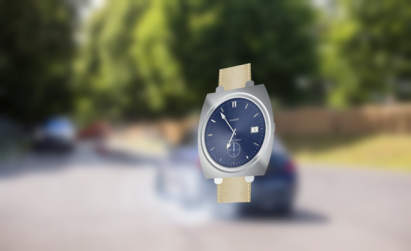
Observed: 6 h 54 min
